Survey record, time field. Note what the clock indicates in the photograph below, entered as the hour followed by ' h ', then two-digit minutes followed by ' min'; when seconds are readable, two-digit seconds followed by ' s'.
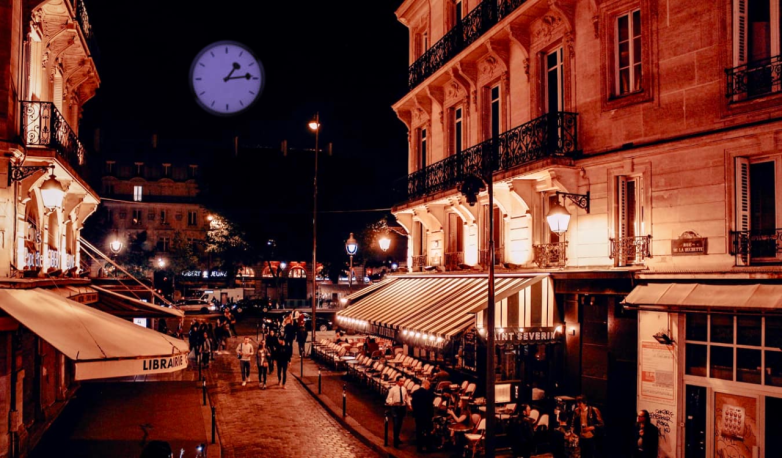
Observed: 1 h 14 min
